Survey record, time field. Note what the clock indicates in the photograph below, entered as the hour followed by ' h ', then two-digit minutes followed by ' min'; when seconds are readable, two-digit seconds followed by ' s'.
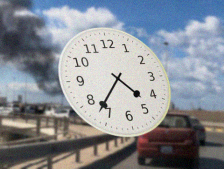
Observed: 4 h 37 min
